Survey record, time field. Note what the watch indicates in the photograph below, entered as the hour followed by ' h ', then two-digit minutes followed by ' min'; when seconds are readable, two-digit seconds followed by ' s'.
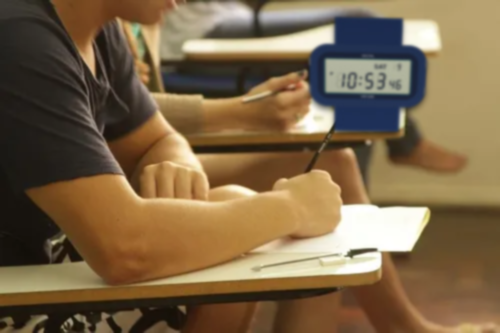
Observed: 10 h 53 min
